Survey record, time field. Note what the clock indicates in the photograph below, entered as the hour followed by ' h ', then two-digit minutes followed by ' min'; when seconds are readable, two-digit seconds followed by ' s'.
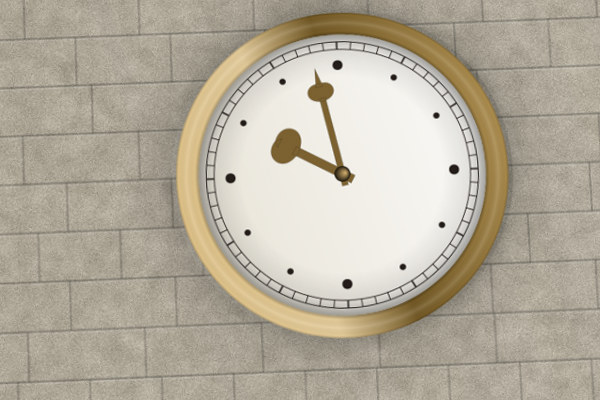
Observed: 9 h 58 min
